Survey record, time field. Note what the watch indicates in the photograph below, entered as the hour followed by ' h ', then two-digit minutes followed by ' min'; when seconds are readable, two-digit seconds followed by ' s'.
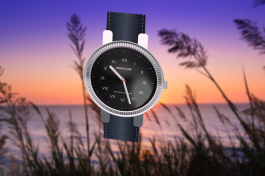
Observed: 10 h 27 min
